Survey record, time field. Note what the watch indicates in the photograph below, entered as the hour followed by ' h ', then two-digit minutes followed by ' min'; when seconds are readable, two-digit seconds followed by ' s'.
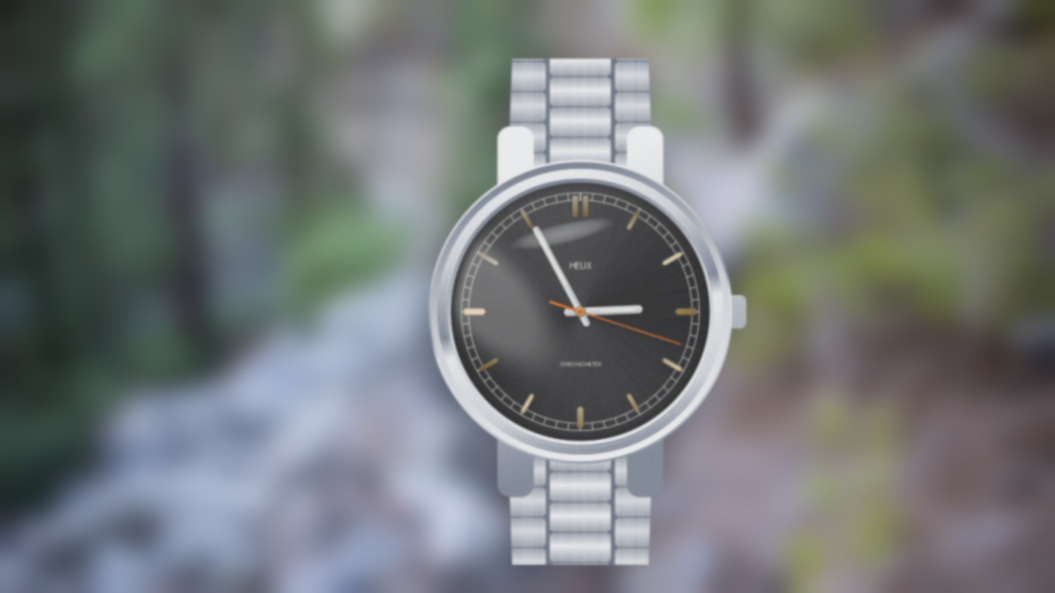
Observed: 2 h 55 min 18 s
